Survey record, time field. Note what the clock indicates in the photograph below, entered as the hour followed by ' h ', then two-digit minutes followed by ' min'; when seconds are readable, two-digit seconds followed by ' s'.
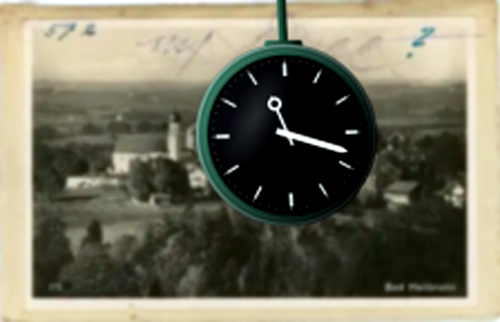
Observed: 11 h 18 min
